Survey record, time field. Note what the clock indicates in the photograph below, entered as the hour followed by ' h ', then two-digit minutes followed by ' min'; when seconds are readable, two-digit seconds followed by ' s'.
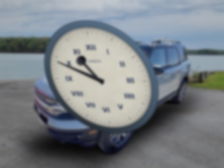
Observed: 10 h 49 min
